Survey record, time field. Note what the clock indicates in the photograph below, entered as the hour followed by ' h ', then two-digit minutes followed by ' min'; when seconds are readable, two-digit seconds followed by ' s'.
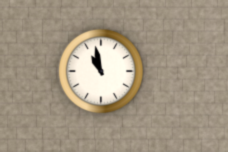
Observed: 10 h 58 min
